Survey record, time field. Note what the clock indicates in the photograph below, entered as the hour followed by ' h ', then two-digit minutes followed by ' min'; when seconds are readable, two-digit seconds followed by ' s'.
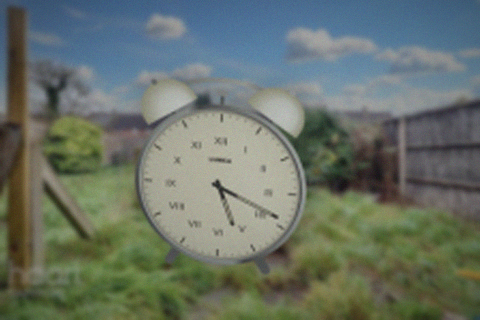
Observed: 5 h 19 min
